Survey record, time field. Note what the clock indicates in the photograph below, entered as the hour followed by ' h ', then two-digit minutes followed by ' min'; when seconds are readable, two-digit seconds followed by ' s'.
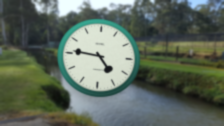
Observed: 4 h 46 min
